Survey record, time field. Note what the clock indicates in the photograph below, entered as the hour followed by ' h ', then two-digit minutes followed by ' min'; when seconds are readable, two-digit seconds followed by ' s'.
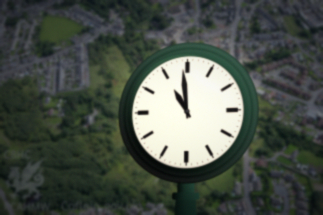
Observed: 10 h 59 min
